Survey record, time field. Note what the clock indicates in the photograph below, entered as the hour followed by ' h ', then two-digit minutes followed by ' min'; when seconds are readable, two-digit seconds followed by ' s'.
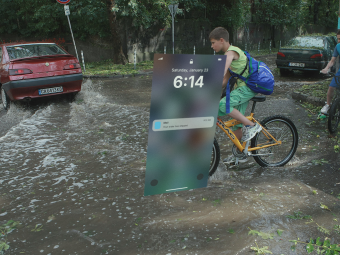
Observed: 6 h 14 min
